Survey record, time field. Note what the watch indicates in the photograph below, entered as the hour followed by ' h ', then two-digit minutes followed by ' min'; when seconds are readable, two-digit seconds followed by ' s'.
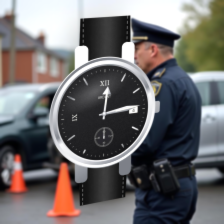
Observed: 12 h 14 min
